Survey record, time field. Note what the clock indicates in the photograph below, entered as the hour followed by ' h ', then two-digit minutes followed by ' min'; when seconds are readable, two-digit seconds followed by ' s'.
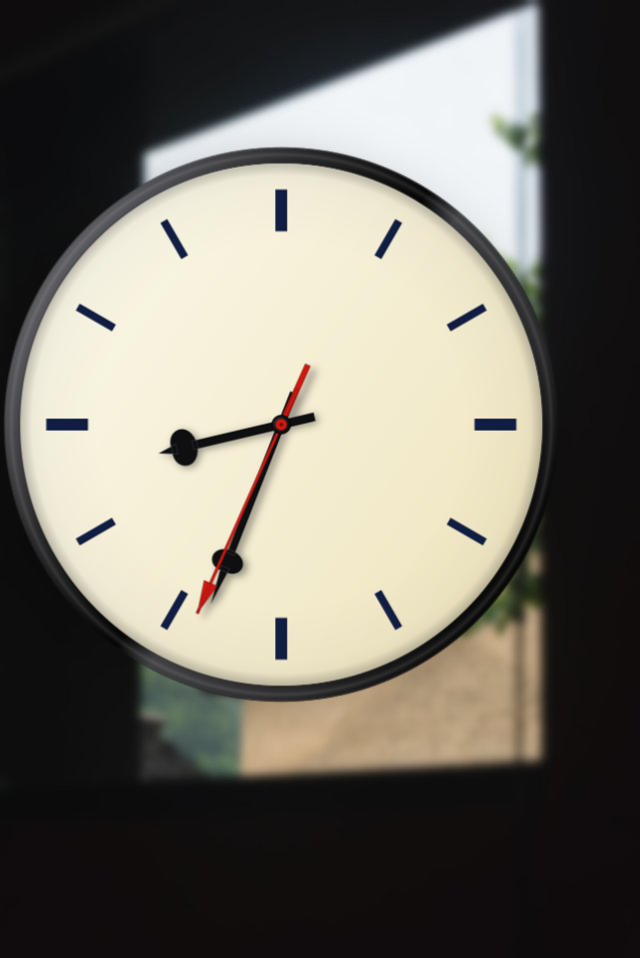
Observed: 8 h 33 min 34 s
